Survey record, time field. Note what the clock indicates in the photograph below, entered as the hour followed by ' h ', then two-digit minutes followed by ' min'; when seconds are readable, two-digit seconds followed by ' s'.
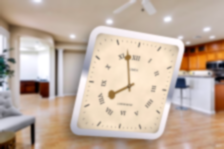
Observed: 7 h 57 min
